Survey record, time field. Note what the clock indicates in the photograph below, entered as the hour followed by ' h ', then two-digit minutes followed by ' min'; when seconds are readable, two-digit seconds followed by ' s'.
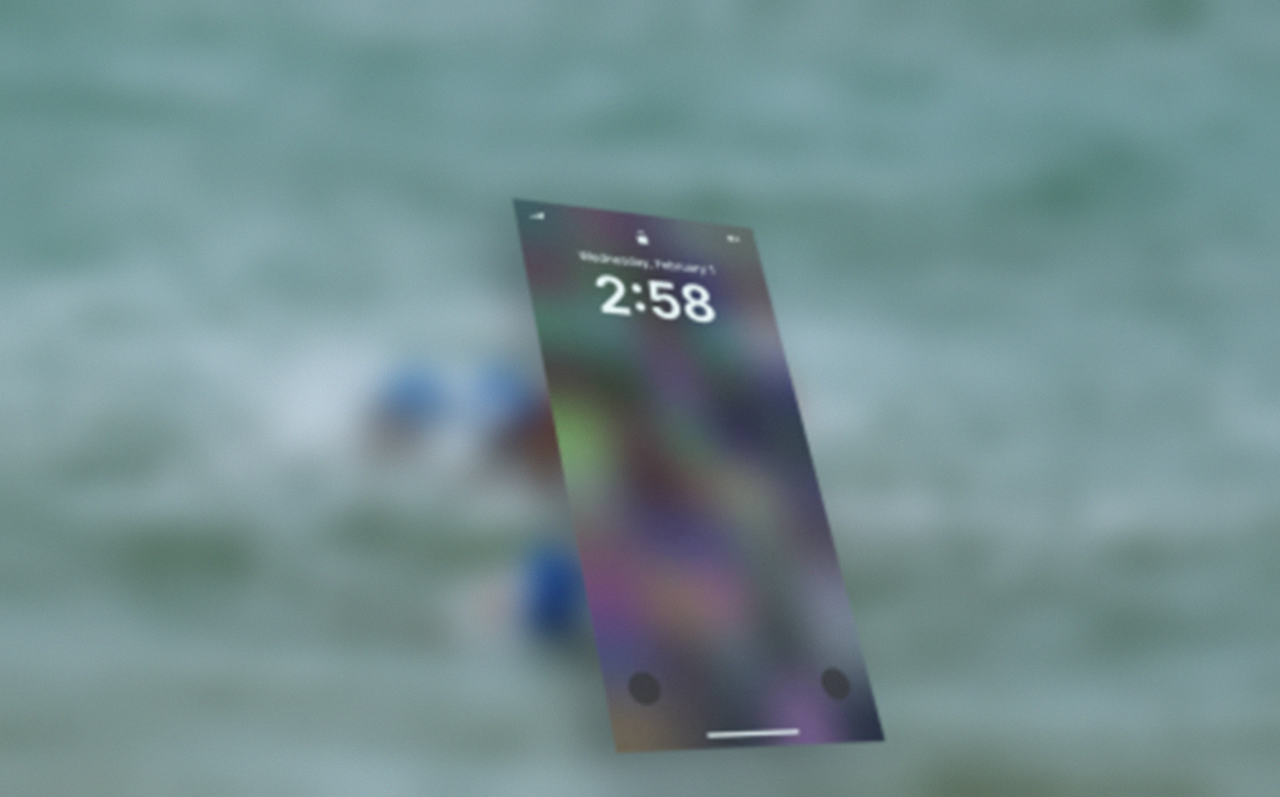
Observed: 2 h 58 min
